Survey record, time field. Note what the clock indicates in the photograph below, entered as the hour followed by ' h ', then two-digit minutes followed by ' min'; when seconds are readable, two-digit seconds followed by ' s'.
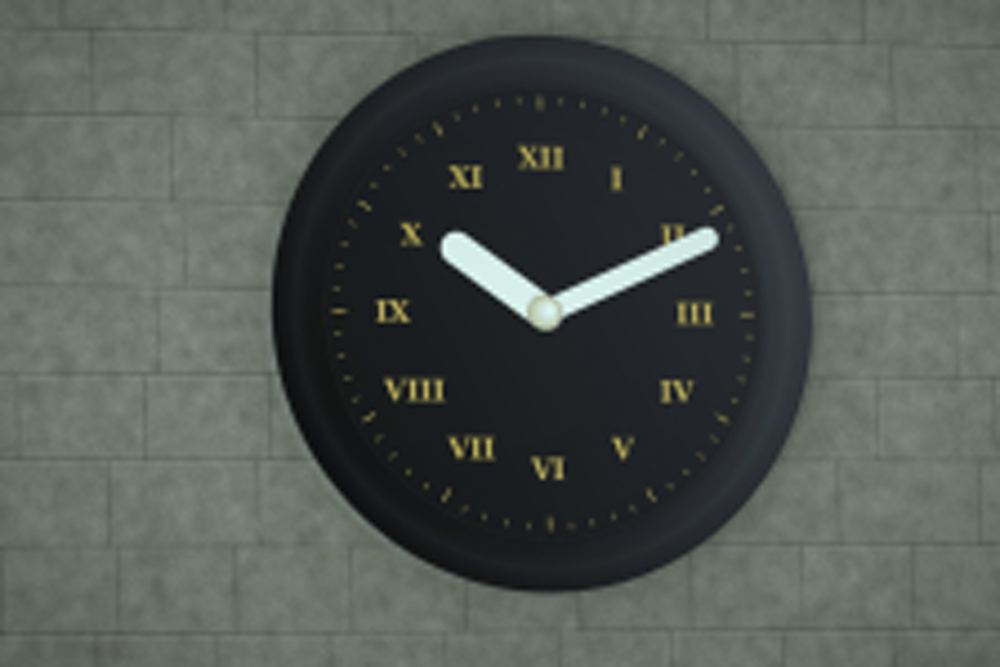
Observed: 10 h 11 min
